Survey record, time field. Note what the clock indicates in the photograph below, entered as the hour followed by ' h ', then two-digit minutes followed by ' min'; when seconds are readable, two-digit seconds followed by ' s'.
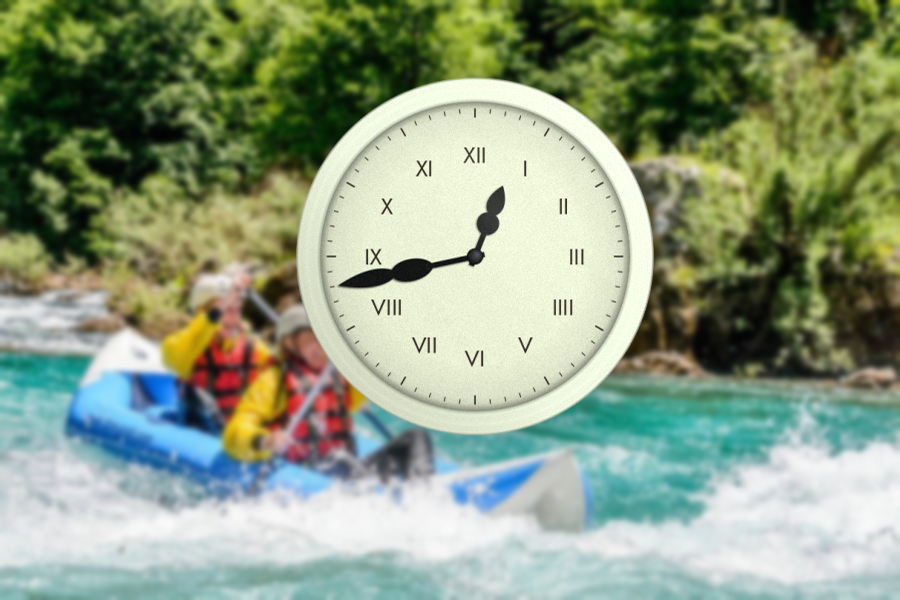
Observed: 12 h 43 min
